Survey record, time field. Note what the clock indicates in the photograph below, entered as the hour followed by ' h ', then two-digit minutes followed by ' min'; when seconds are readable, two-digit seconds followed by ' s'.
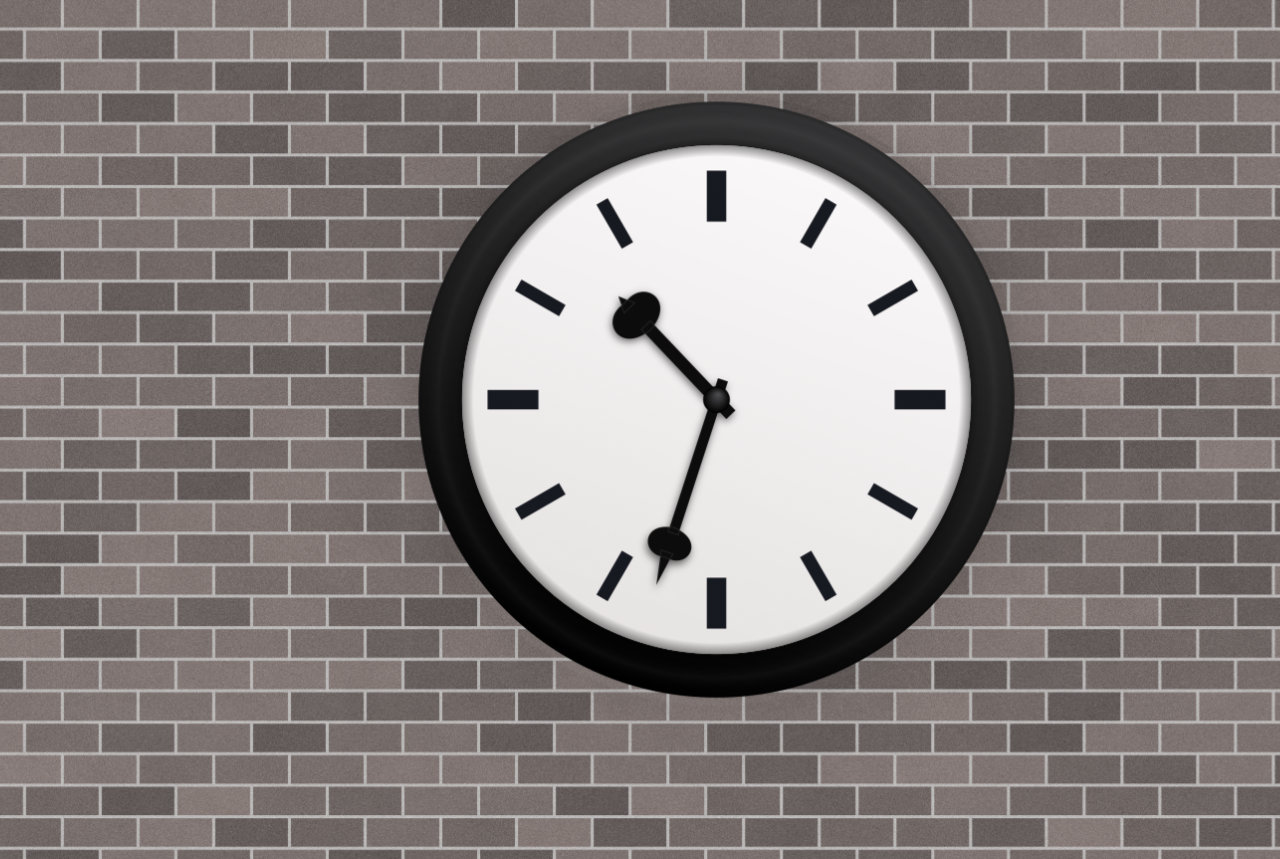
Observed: 10 h 33 min
